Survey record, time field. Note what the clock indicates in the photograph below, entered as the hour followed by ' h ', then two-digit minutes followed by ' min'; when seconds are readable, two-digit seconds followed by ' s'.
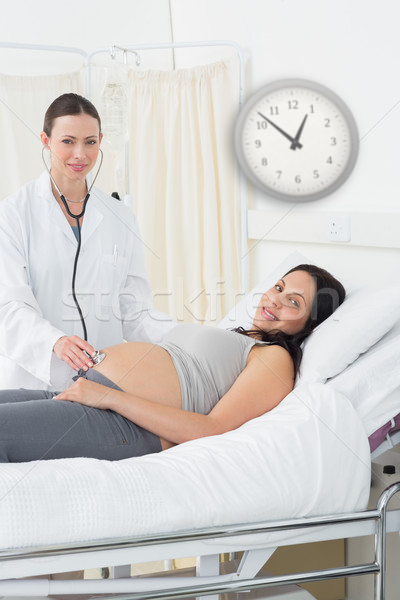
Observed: 12 h 52 min
